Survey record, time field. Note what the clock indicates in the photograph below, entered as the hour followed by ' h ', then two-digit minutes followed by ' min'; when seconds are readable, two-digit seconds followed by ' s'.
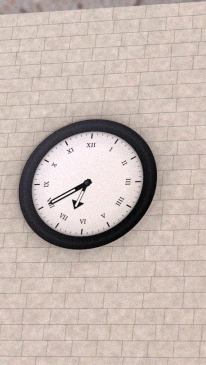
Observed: 6 h 40 min
